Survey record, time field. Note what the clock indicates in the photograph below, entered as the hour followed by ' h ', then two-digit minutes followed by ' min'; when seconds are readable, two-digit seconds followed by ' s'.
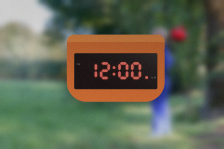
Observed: 12 h 00 min
